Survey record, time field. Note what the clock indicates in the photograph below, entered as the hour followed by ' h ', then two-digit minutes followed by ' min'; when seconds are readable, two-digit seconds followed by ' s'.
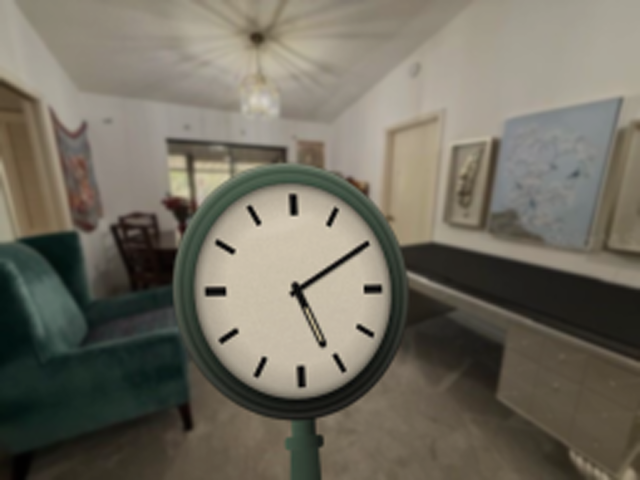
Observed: 5 h 10 min
